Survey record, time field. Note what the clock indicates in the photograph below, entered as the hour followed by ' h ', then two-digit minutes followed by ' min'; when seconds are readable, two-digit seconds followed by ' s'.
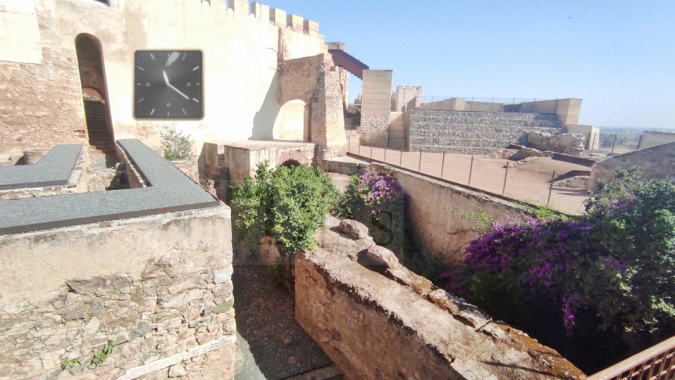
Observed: 11 h 21 min
